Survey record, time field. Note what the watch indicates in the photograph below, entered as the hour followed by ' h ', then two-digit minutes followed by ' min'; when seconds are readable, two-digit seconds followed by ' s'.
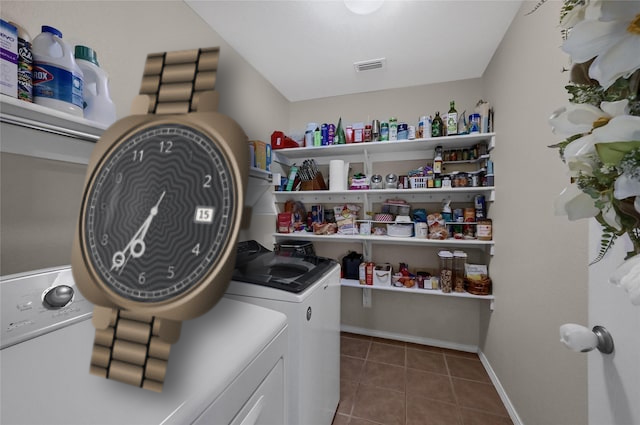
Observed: 6 h 35 min 34 s
